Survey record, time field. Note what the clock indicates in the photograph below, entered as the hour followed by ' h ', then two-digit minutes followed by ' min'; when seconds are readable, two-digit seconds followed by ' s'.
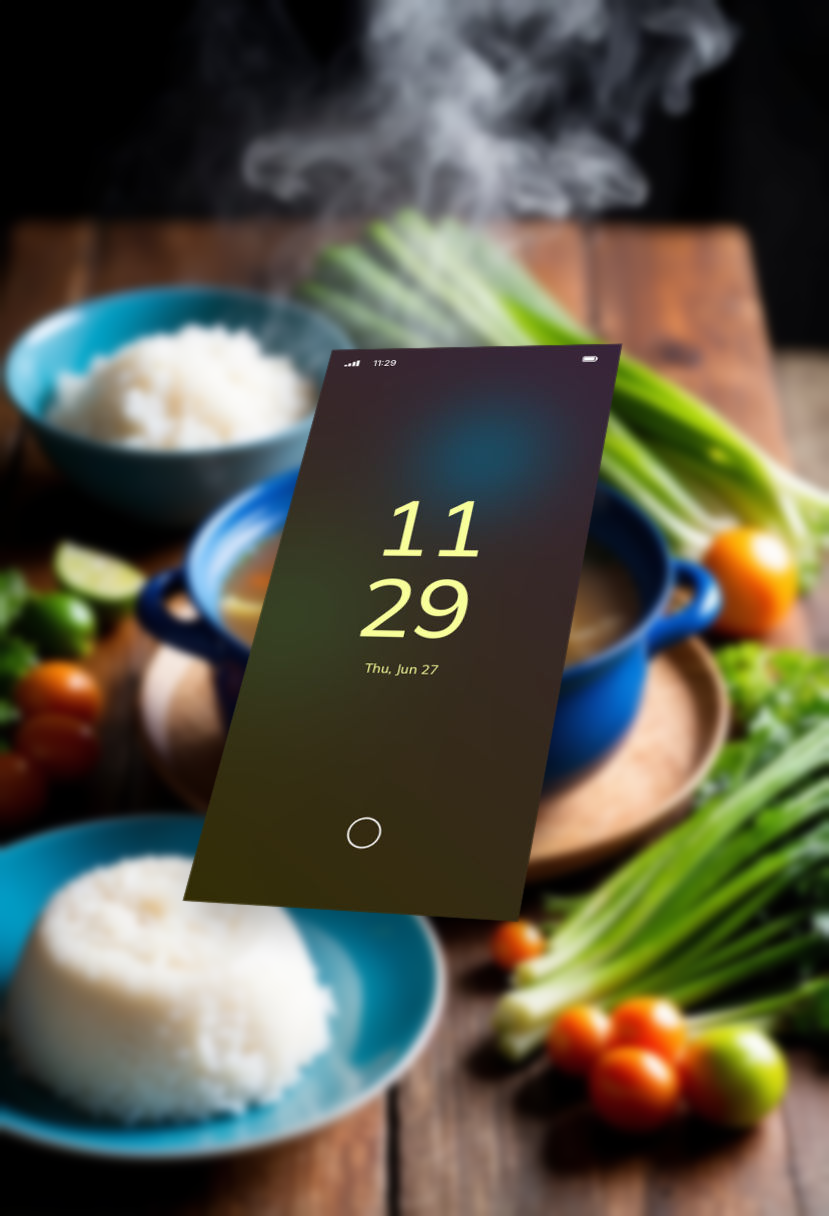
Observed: 11 h 29 min
